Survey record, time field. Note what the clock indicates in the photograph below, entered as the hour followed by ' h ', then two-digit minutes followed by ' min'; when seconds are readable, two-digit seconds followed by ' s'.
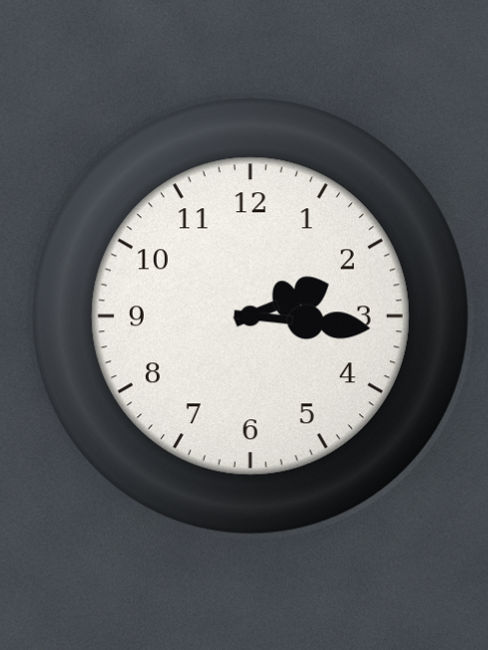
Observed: 2 h 16 min
